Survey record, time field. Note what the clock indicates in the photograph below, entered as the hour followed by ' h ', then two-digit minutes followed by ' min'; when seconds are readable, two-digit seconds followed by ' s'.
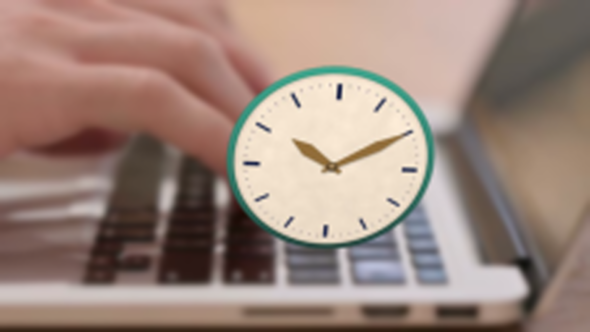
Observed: 10 h 10 min
